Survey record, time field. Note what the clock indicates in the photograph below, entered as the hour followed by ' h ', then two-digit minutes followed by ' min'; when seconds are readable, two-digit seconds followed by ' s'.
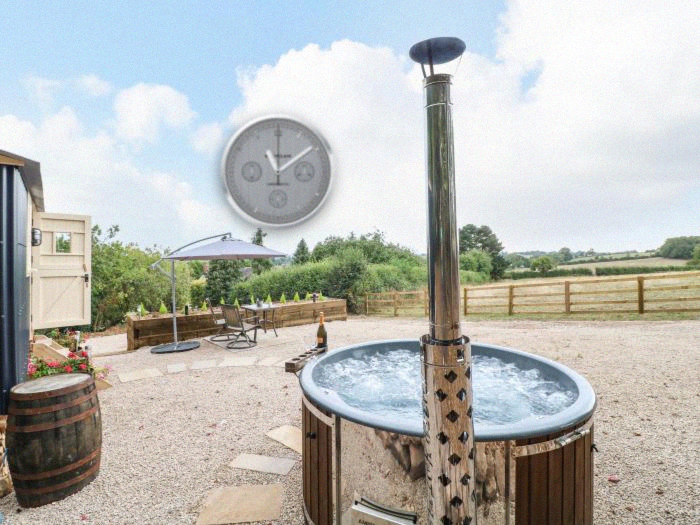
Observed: 11 h 09 min
